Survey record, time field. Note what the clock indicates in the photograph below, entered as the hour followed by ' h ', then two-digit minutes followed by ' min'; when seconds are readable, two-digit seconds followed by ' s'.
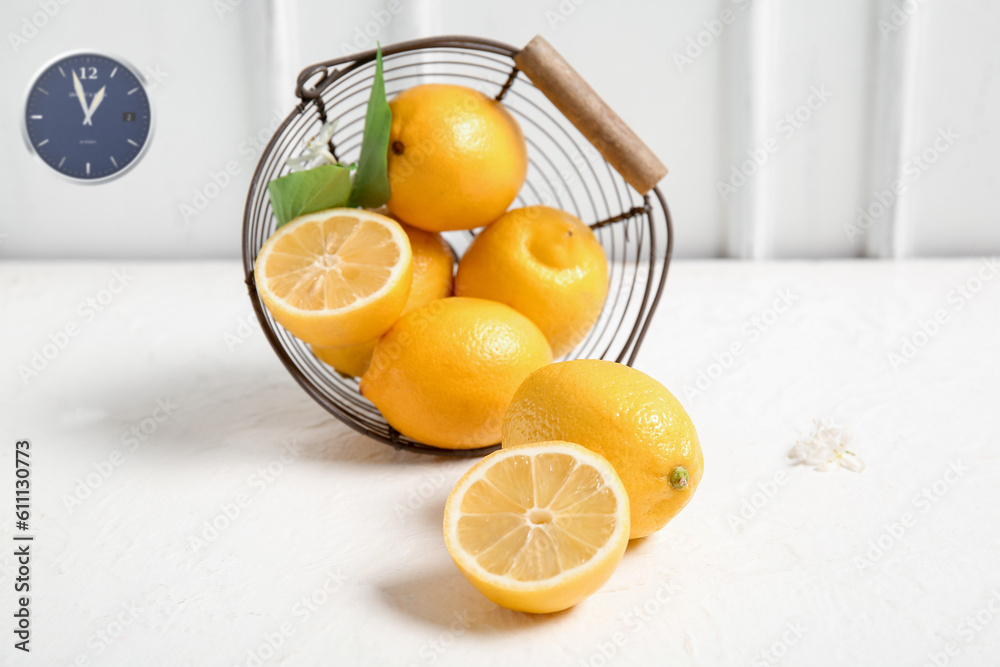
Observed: 12 h 57 min
